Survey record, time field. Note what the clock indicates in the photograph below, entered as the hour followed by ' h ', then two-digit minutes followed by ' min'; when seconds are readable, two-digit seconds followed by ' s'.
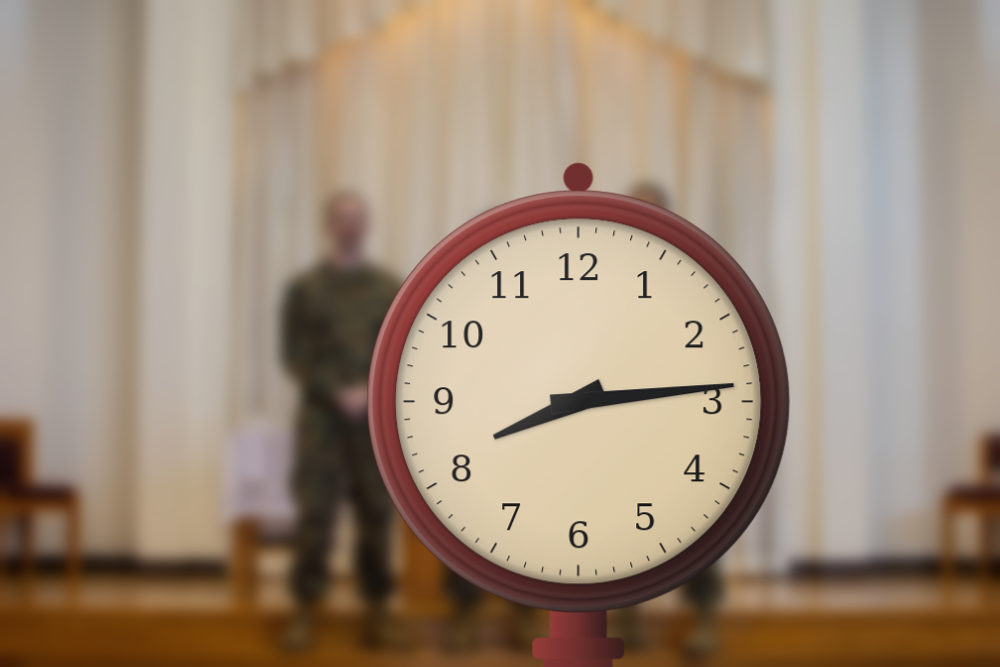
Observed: 8 h 14 min
